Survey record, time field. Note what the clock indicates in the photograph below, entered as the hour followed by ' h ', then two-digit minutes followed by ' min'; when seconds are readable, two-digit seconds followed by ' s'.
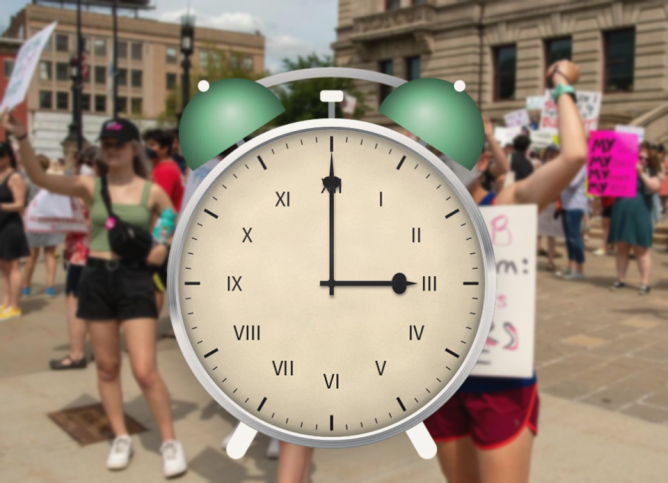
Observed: 3 h 00 min
